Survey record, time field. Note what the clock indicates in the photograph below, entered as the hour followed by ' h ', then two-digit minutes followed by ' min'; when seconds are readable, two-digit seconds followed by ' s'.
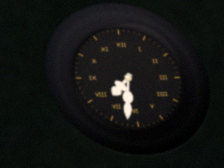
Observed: 7 h 32 min
